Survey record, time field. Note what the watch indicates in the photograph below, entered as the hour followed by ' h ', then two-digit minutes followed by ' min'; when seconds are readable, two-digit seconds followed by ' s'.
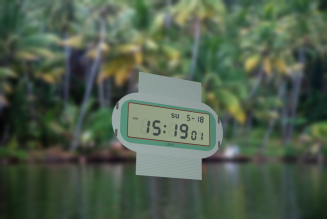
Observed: 15 h 19 min 01 s
